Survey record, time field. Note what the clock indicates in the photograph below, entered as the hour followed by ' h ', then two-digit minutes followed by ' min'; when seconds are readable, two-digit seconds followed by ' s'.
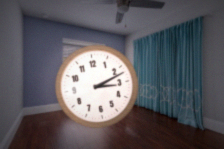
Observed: 3 h 12 min
